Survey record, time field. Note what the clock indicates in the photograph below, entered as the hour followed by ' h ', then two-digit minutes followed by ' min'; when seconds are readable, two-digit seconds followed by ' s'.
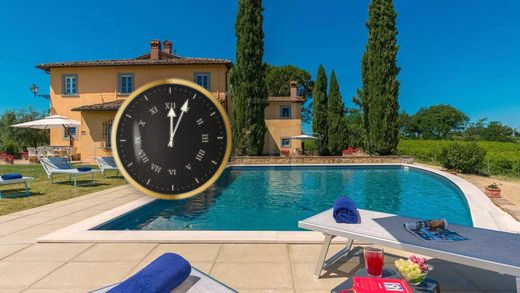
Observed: 12 h 04 min
